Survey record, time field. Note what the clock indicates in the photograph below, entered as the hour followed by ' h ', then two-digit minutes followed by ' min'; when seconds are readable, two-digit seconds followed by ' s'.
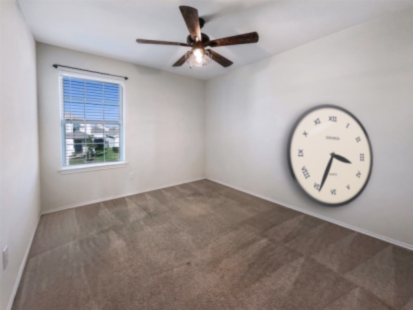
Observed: 3 h 34 min
